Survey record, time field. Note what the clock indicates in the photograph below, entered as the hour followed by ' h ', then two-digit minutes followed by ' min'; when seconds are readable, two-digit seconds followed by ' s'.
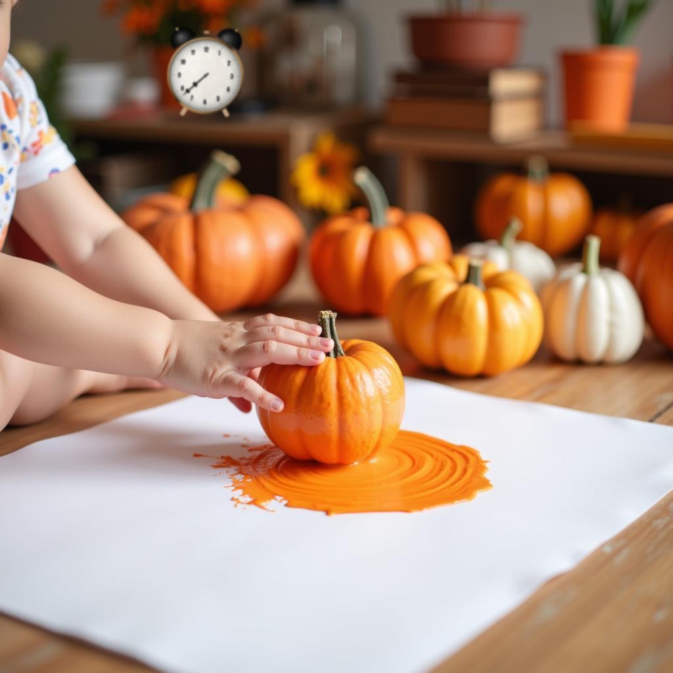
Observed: 7 h 38 min
